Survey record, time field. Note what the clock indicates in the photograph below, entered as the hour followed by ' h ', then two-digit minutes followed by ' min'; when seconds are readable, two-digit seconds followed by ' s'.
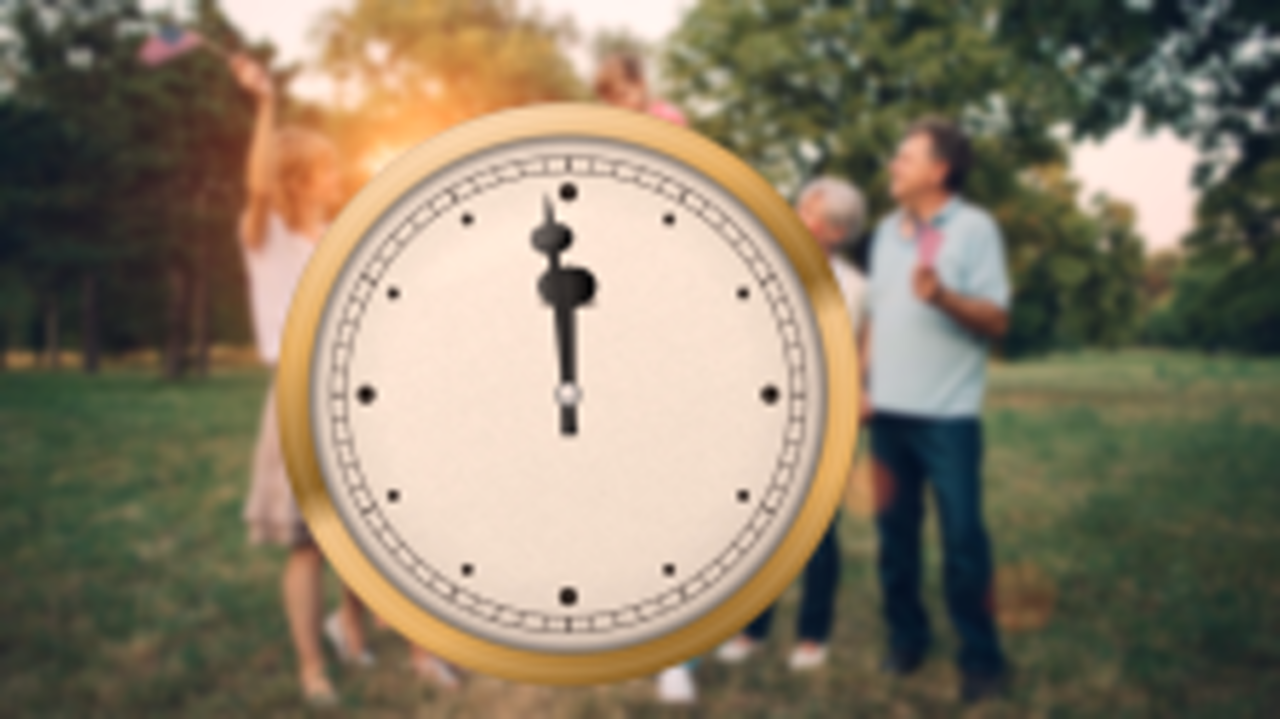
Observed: 11 h 59 min
